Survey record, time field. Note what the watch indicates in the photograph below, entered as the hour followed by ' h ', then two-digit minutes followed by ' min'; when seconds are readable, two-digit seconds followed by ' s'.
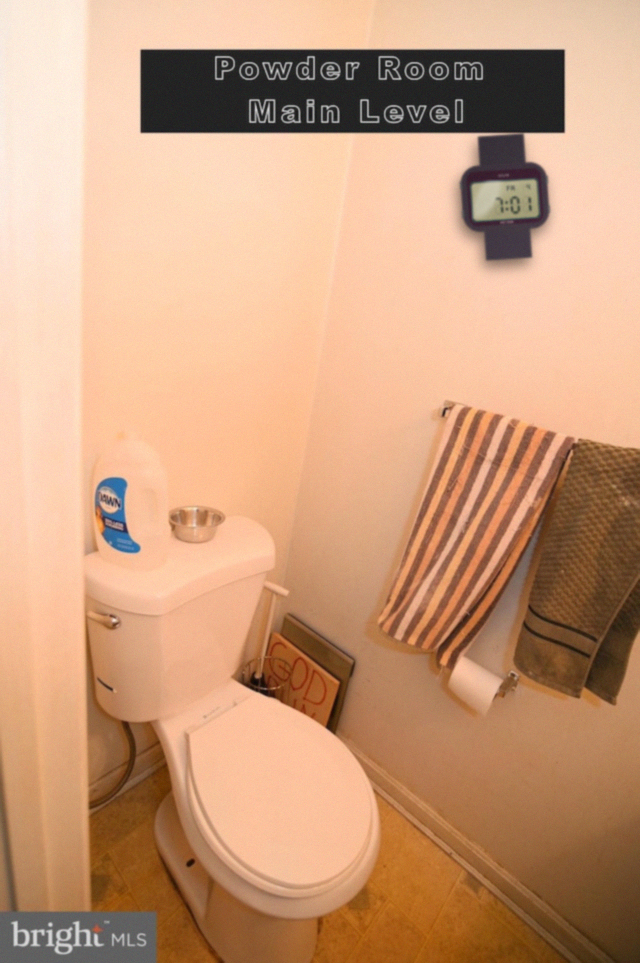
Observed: 7 h 01 min
